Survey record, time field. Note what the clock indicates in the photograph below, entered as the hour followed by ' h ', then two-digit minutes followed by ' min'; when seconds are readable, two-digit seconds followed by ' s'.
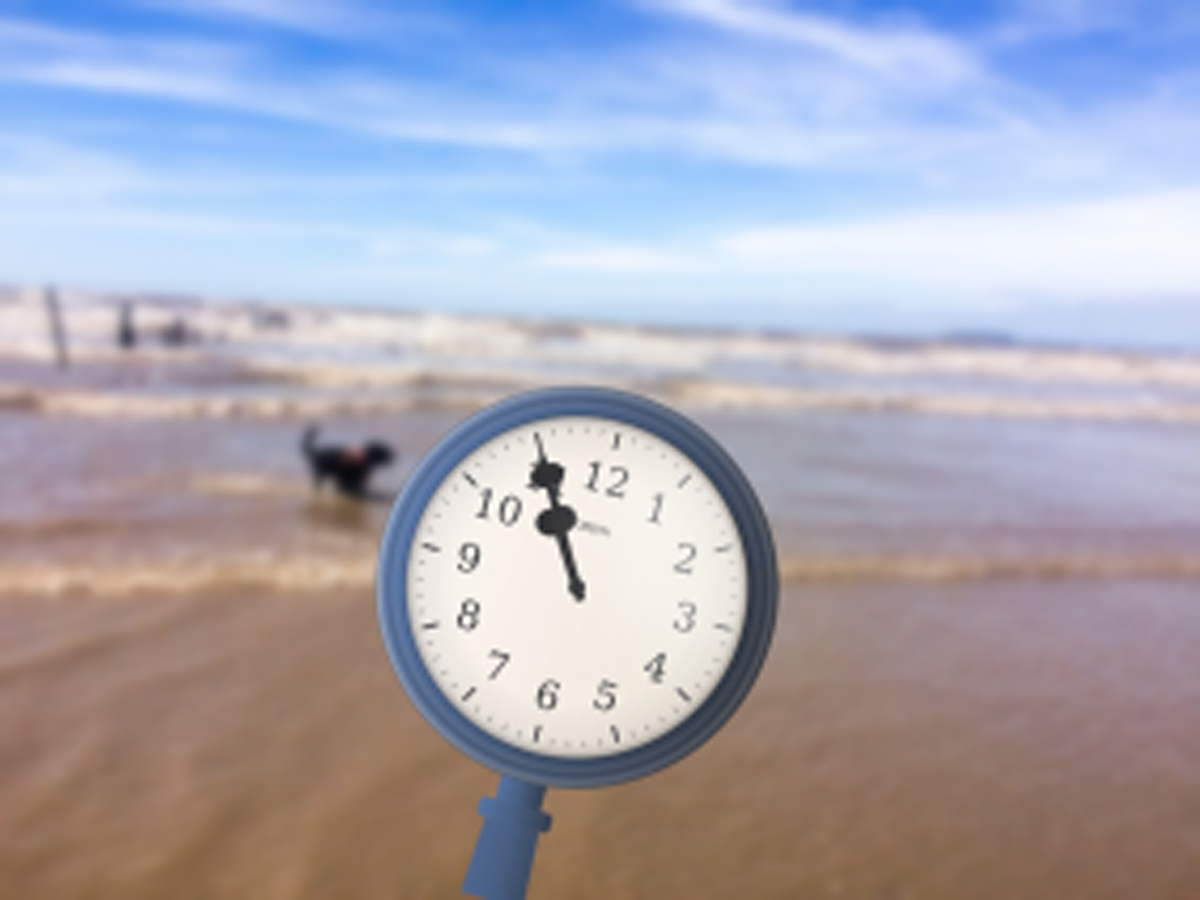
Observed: 10 h 55 min
